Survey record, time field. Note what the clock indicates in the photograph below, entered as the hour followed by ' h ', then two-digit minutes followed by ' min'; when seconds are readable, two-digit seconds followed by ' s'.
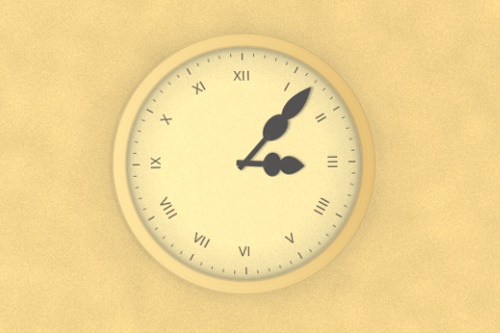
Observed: 3 h 07 min
